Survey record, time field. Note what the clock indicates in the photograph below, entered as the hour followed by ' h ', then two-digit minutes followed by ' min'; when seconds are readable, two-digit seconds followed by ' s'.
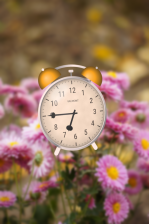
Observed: 6 h 45 min
